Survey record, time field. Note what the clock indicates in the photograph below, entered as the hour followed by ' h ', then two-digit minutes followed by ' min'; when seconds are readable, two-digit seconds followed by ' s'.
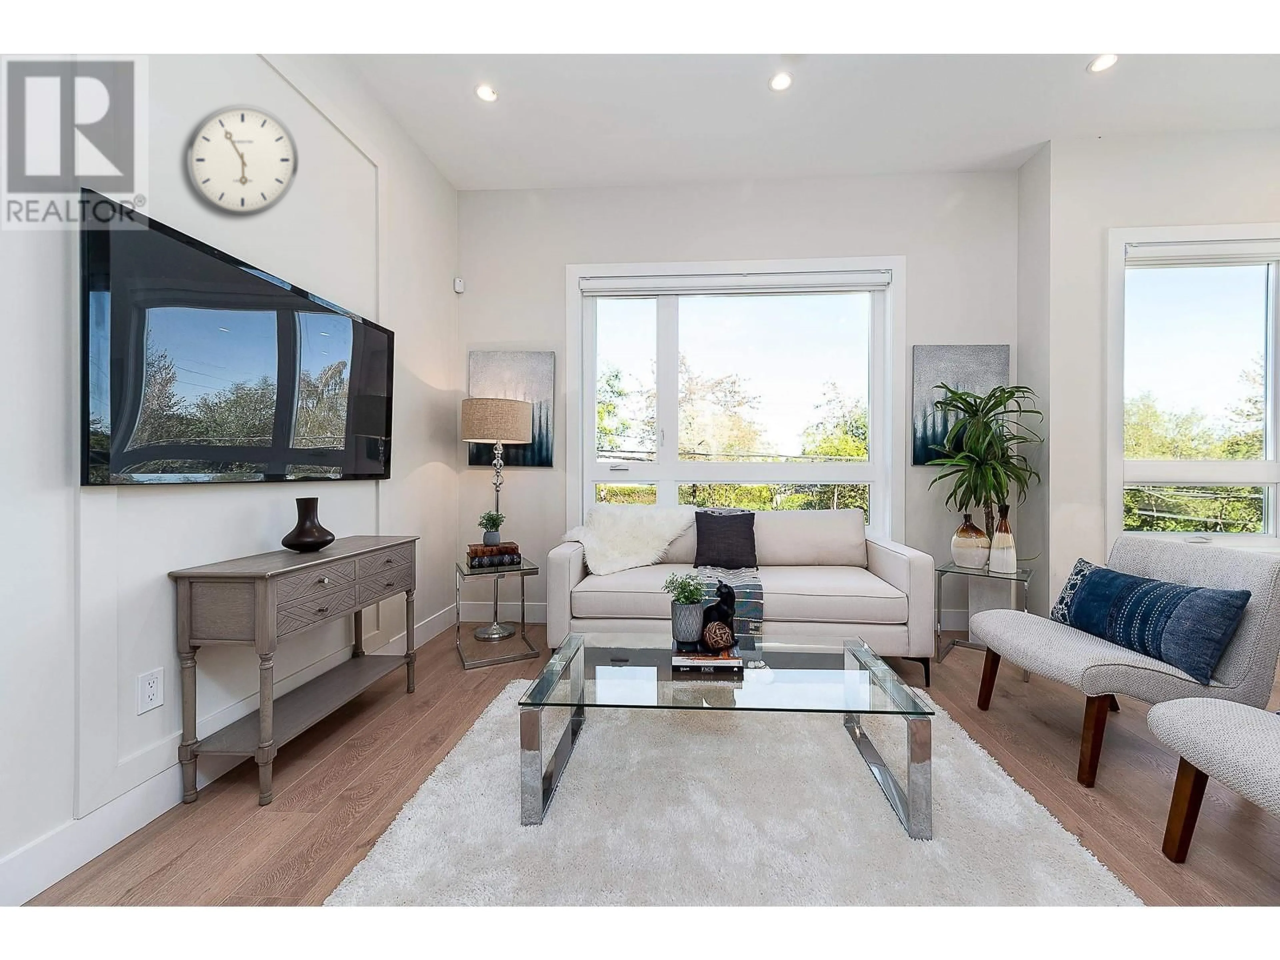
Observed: 5 h 55 min
